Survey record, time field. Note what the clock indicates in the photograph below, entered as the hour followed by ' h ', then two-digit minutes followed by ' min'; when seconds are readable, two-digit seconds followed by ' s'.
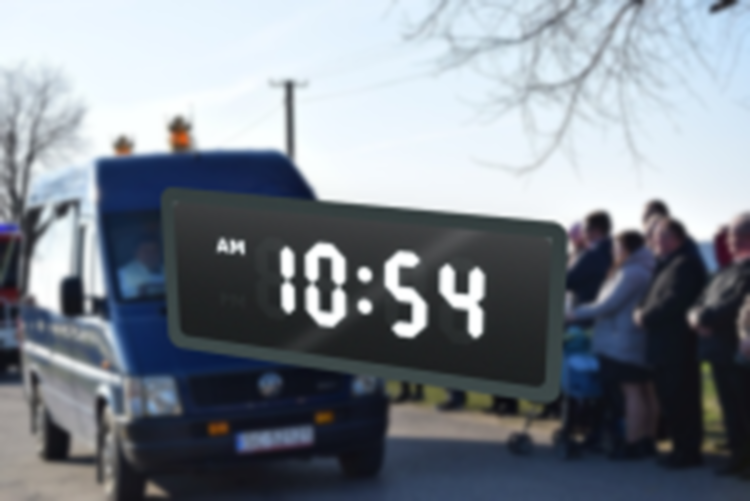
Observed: 10 h 54 min
